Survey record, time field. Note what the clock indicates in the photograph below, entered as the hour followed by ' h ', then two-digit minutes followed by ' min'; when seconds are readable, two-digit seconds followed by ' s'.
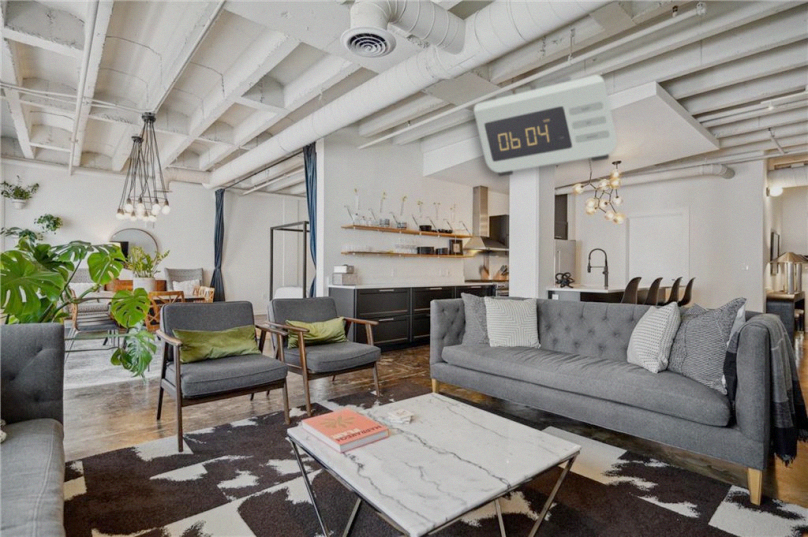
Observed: 6 h 04 min
